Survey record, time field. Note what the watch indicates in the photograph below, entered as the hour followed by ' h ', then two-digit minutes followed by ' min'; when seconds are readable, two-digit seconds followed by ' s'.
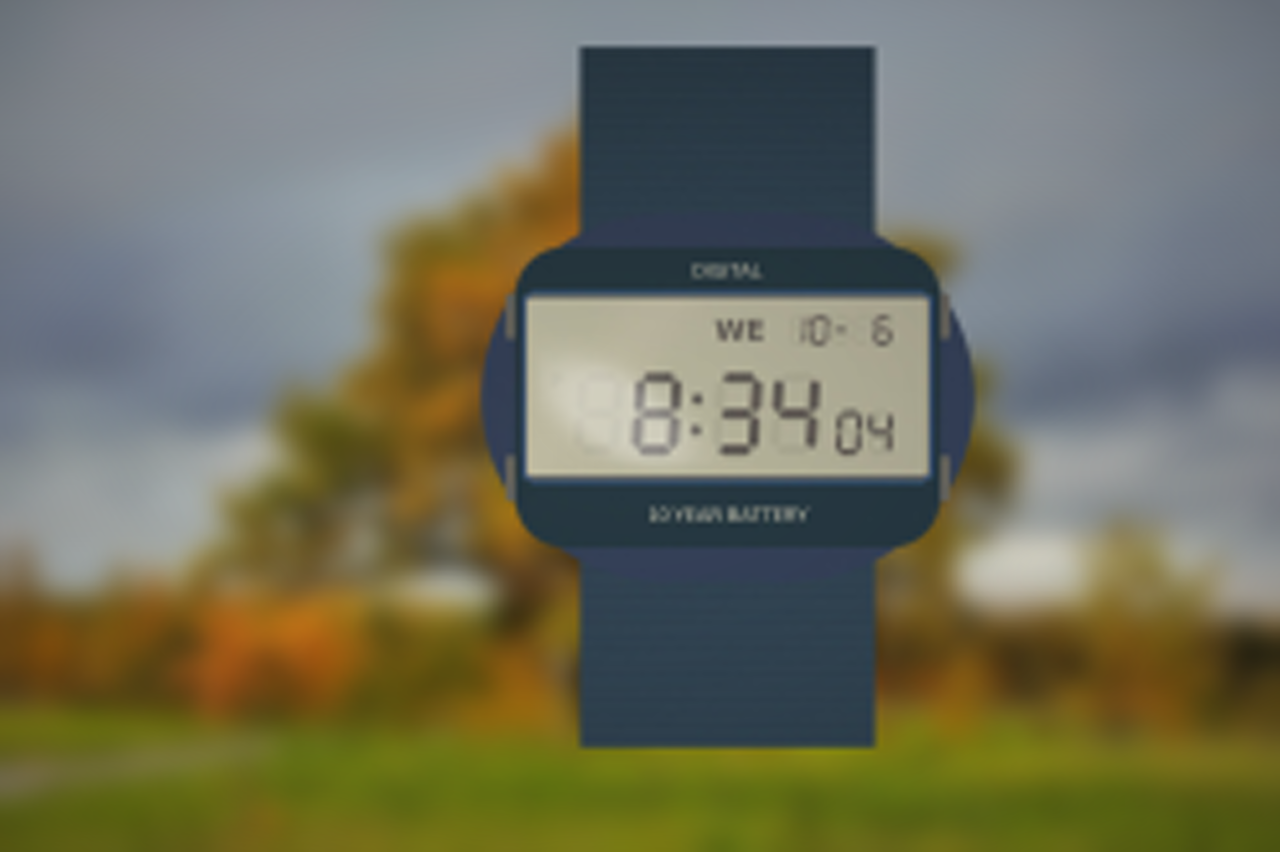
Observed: 8 h 34 min 04 s
